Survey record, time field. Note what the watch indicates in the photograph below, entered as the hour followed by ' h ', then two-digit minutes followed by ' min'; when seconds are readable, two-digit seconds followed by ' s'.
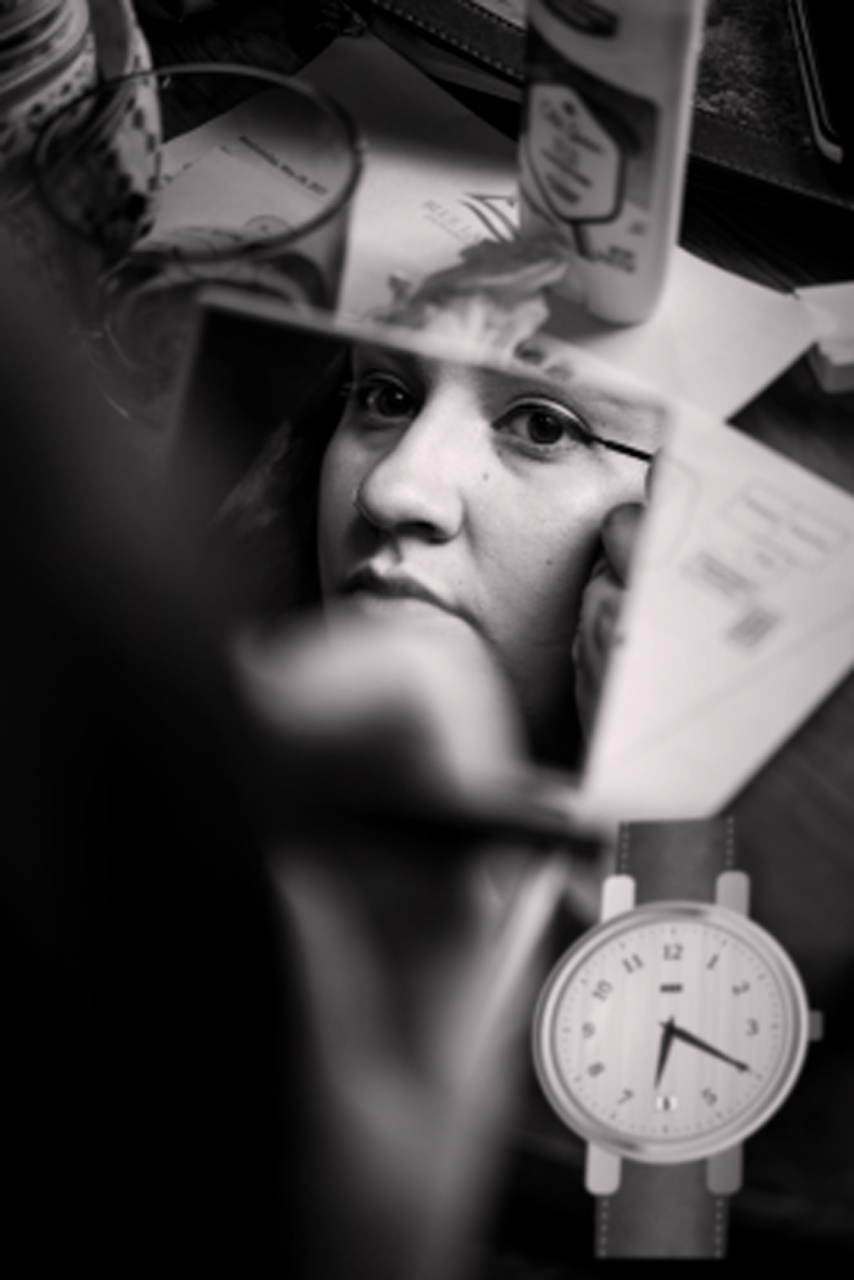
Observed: 6 h 20 min
